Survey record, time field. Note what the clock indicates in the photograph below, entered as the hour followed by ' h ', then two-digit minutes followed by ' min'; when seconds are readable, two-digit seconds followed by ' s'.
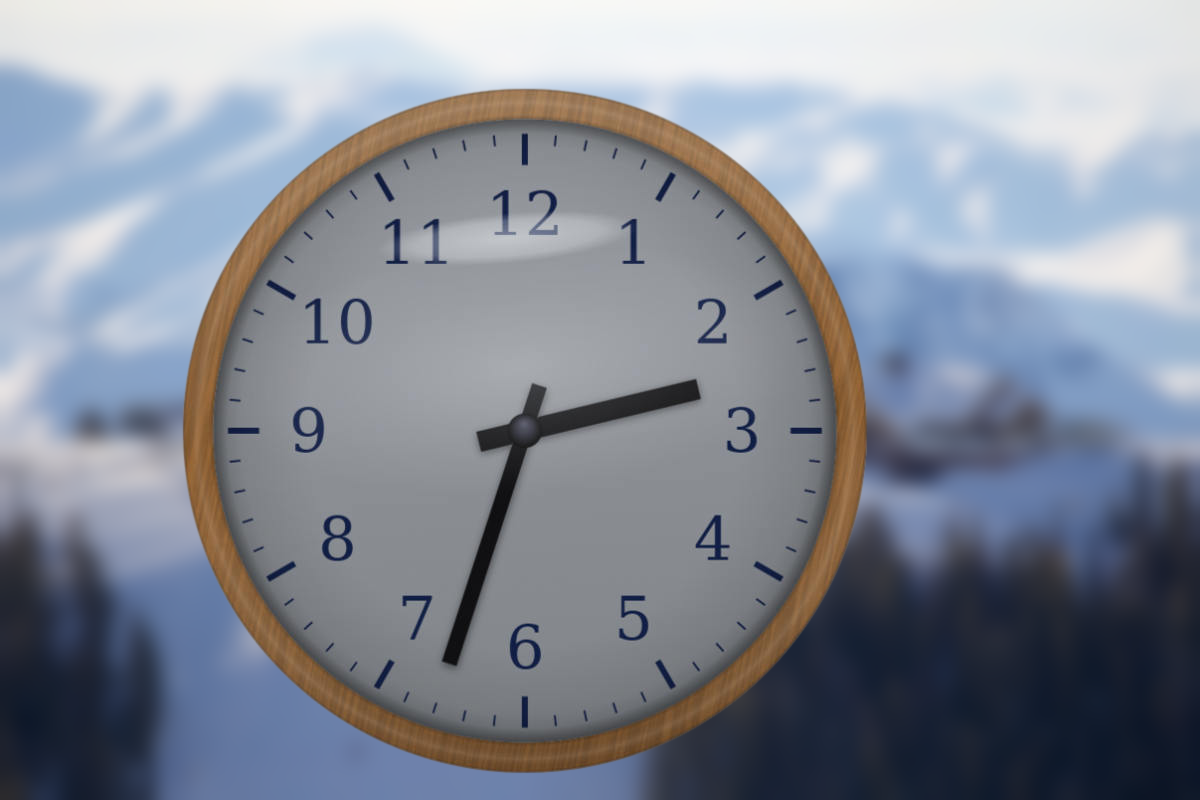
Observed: 2 h 33 min
